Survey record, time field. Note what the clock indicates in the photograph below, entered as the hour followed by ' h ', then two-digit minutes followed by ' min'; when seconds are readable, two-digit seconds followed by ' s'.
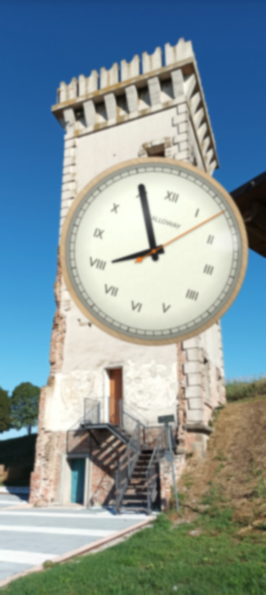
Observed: 7 h 55 min 07 s
